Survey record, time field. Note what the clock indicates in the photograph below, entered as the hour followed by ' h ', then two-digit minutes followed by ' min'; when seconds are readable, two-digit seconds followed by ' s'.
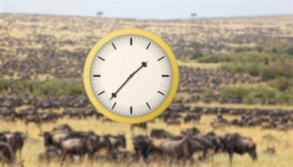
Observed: 1 h 37 min
